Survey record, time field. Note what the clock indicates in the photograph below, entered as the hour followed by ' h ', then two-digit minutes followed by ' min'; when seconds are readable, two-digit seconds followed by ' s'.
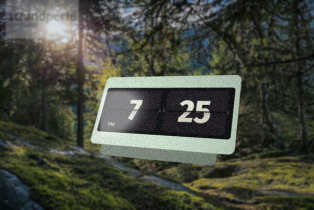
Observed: 7 h 25 min
